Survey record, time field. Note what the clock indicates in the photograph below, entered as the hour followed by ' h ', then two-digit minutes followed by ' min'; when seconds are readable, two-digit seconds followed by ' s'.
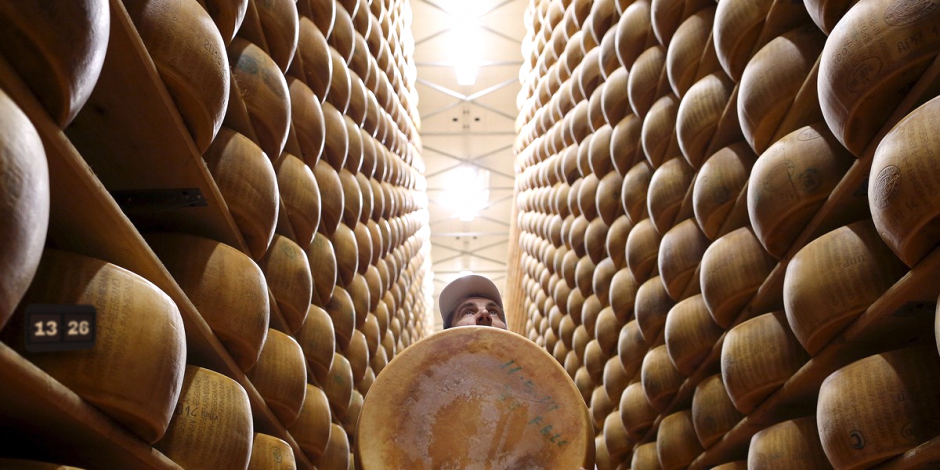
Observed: 13 h 26 min
